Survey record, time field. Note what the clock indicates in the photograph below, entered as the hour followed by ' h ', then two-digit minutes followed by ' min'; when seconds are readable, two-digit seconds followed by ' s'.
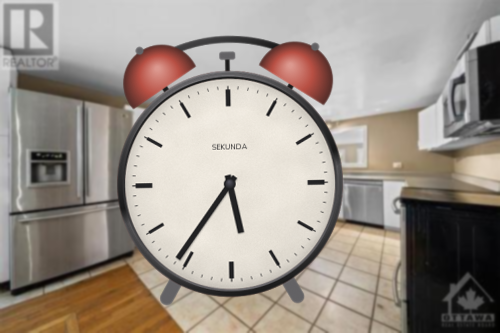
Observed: 5 h 36 min
